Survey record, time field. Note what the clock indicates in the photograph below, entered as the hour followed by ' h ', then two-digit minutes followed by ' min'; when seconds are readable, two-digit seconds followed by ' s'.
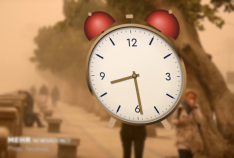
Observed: 8 h 29 min
